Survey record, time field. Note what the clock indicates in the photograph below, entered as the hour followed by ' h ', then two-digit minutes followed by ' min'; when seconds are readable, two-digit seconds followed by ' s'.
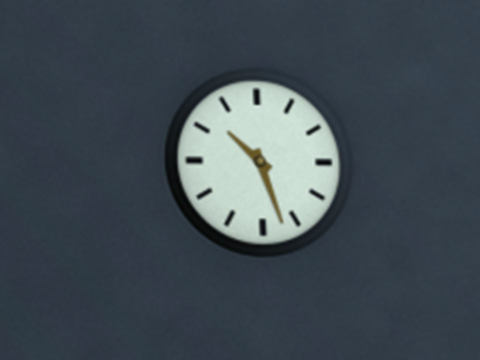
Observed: 10 h 27 min
